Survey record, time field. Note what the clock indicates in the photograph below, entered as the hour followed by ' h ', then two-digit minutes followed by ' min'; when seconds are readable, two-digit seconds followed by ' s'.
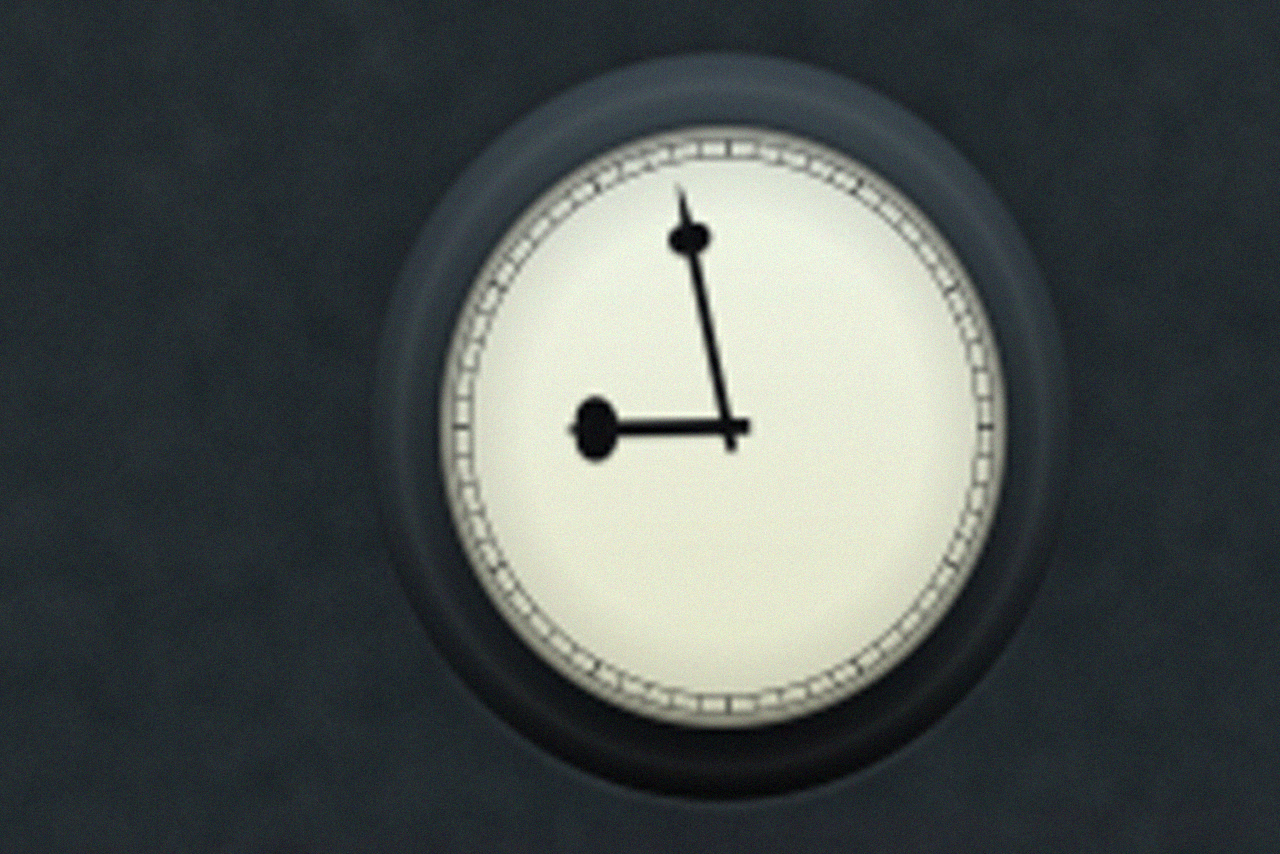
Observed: 8 h 58 min
